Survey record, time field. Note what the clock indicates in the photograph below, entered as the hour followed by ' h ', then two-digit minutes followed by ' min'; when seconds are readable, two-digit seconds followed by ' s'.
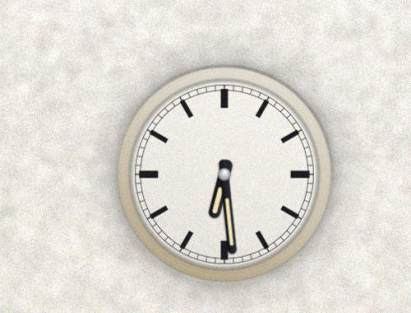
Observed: 6 h 29 min
